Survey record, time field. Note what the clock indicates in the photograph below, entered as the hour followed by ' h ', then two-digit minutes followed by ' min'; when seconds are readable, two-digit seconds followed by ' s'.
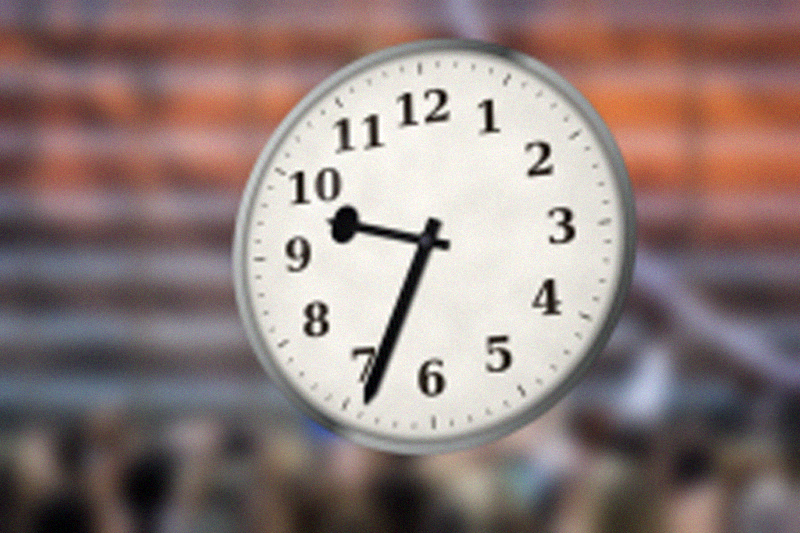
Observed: 9 h 34 min
